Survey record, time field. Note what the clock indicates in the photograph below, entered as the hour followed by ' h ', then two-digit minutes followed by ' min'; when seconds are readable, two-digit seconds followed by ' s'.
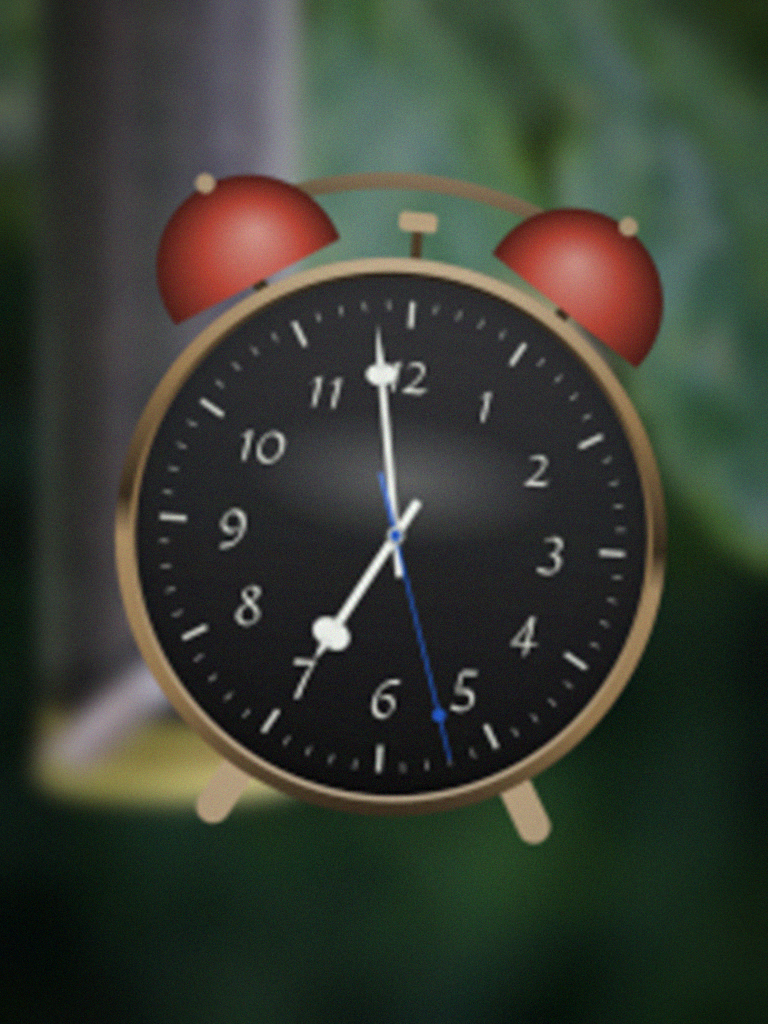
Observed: 6 h 58 min 27 s
